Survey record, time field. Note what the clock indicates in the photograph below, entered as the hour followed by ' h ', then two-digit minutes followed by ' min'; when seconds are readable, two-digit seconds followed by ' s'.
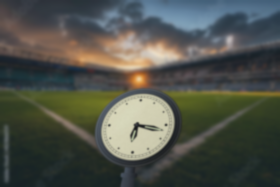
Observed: 6 h 17 min
